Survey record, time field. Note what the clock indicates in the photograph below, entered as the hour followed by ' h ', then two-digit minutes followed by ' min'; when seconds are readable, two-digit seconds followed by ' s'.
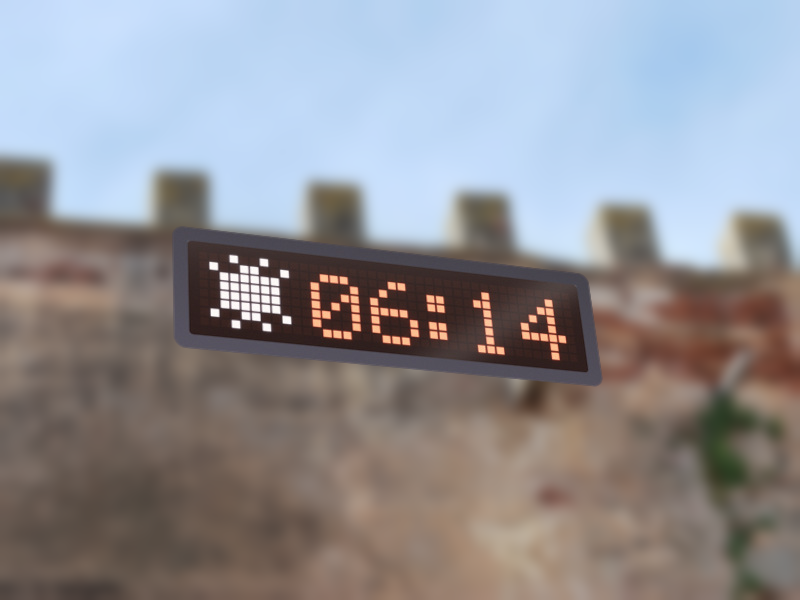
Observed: 6 h 14 min
